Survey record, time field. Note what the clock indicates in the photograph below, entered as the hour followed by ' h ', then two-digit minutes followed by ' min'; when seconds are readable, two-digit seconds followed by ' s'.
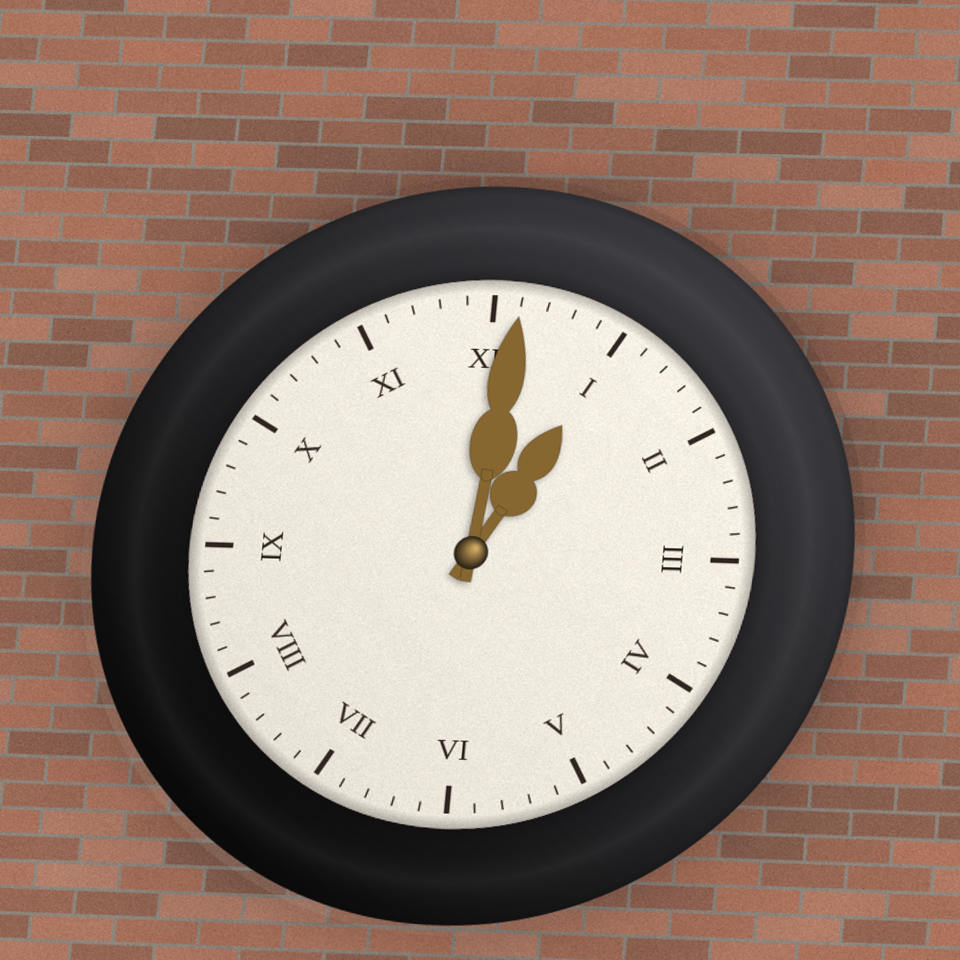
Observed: 1 h 01 min
